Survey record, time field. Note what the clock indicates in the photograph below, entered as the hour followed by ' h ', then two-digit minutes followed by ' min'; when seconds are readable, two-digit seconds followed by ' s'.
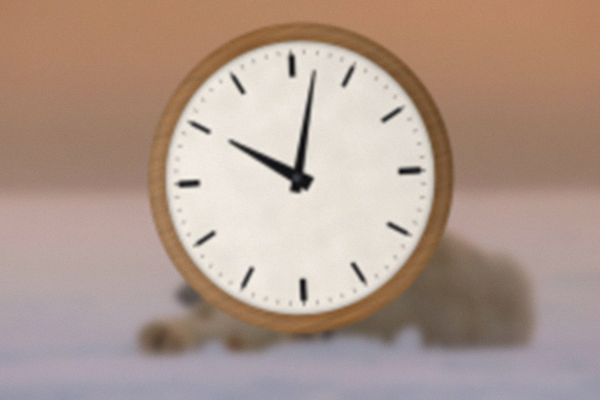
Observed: 10 h 02 min
